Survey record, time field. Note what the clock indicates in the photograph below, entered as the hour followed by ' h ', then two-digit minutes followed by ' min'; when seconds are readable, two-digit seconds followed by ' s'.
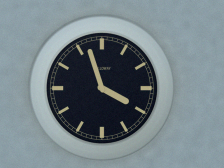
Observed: 3 h 57 min
